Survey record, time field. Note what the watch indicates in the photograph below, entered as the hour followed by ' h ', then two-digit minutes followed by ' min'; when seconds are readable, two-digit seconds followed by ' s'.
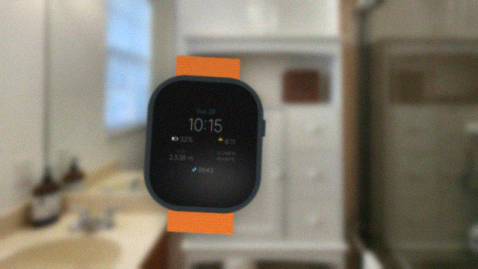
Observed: 10 h 15 min
